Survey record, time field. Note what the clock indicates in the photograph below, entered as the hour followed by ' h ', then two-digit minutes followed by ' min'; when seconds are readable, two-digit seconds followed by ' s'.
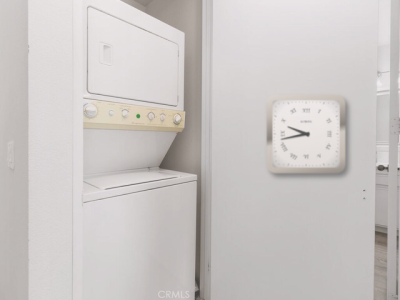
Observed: 9 h 43 min
